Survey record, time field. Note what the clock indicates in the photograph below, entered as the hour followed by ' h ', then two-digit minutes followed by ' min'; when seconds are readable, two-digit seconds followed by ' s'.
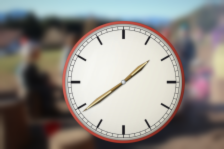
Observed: 1 h 39 min
